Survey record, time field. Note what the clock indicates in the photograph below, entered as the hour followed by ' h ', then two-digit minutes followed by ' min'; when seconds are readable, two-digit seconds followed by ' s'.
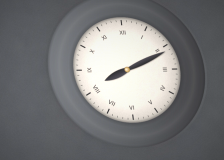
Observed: 8 h 11 min
